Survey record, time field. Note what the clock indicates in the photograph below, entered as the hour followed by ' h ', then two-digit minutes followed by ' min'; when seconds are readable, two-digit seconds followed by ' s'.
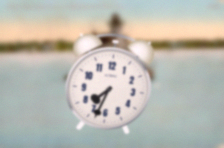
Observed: 7 h 33 min
